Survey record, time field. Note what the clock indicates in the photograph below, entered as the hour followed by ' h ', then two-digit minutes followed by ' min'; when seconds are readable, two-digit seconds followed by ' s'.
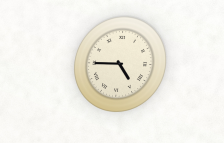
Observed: 4 h 45 min
